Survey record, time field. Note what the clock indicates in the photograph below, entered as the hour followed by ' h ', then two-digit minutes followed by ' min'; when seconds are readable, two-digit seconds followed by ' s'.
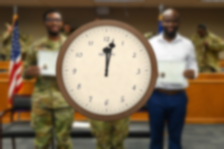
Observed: 12 h 02 min
